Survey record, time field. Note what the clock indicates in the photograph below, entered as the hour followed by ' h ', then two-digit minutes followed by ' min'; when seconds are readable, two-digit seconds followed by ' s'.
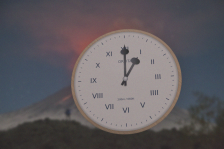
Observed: 1 h 00 min
